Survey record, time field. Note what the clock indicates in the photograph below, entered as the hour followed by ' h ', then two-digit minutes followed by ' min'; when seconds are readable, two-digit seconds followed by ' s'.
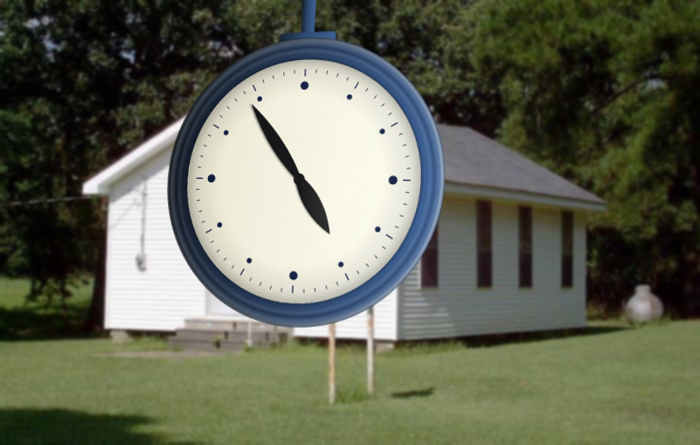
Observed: 4 h 54 min
